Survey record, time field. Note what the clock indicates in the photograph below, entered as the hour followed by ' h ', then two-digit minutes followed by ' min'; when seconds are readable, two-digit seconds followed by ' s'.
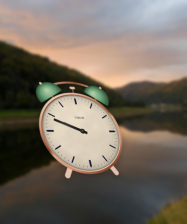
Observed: 9 h 49 min
